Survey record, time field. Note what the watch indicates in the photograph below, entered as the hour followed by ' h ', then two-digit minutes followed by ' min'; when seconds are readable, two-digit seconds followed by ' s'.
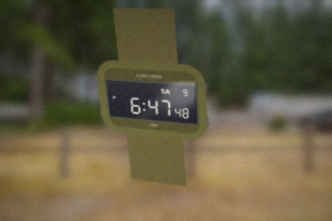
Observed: 6 h 47 min 48 s
